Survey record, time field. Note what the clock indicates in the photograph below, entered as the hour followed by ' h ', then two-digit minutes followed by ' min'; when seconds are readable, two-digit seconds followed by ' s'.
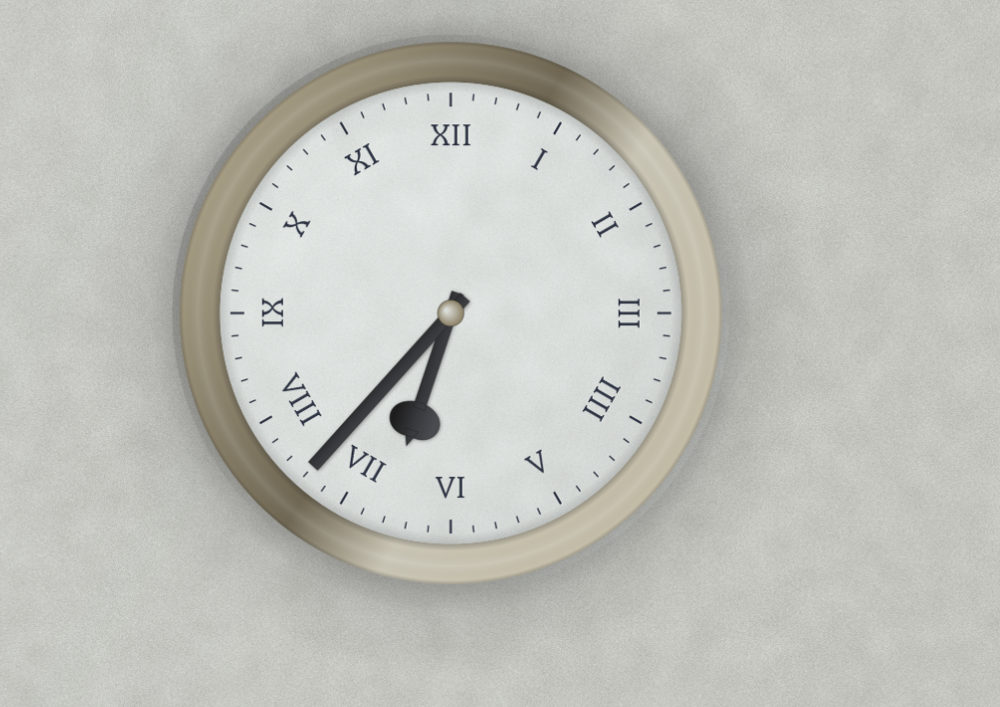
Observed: 6 h 37 min
